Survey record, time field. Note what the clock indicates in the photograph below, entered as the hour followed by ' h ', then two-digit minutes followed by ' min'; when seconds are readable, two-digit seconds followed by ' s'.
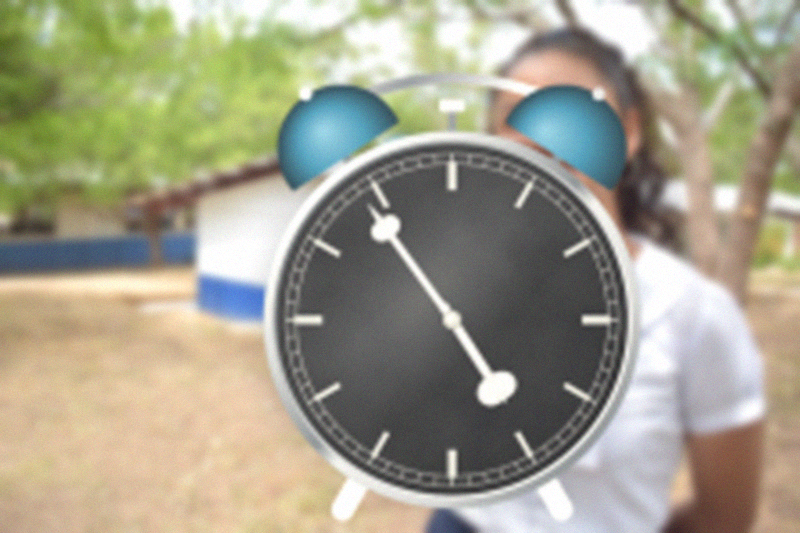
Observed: 4 h 54 min
